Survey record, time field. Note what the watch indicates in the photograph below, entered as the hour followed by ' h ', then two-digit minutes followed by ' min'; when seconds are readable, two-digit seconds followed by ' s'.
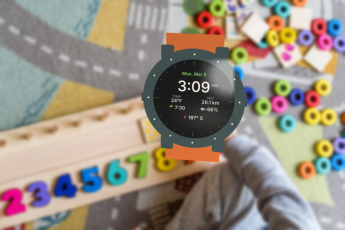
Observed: 3 h 09 min
